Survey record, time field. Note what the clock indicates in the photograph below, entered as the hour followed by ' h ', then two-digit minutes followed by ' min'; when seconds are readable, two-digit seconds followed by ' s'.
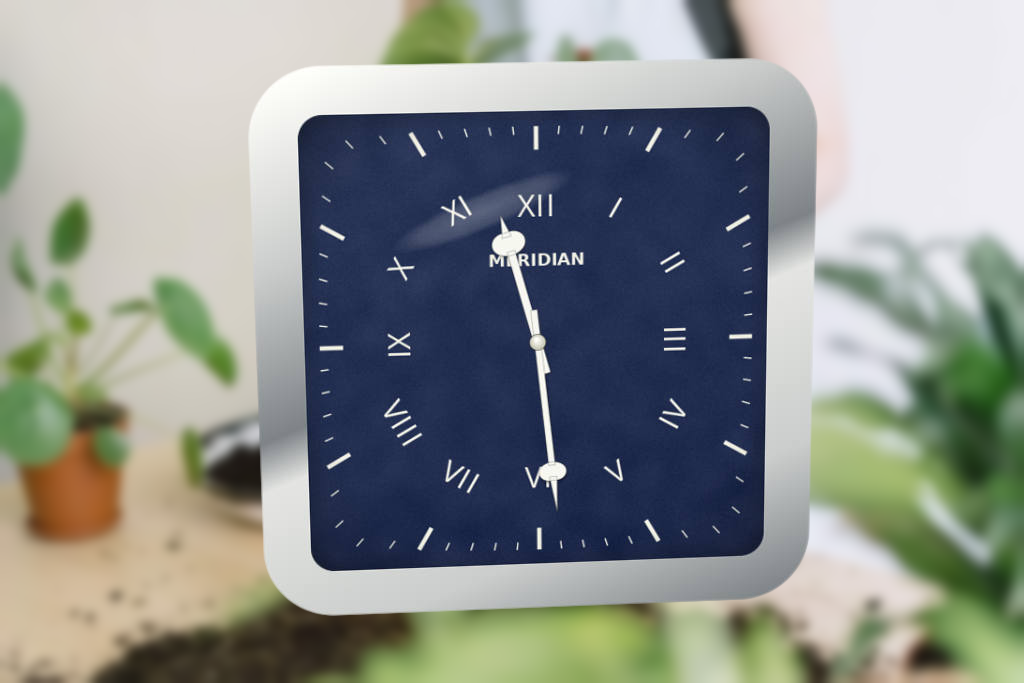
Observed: 11 h 29 min
